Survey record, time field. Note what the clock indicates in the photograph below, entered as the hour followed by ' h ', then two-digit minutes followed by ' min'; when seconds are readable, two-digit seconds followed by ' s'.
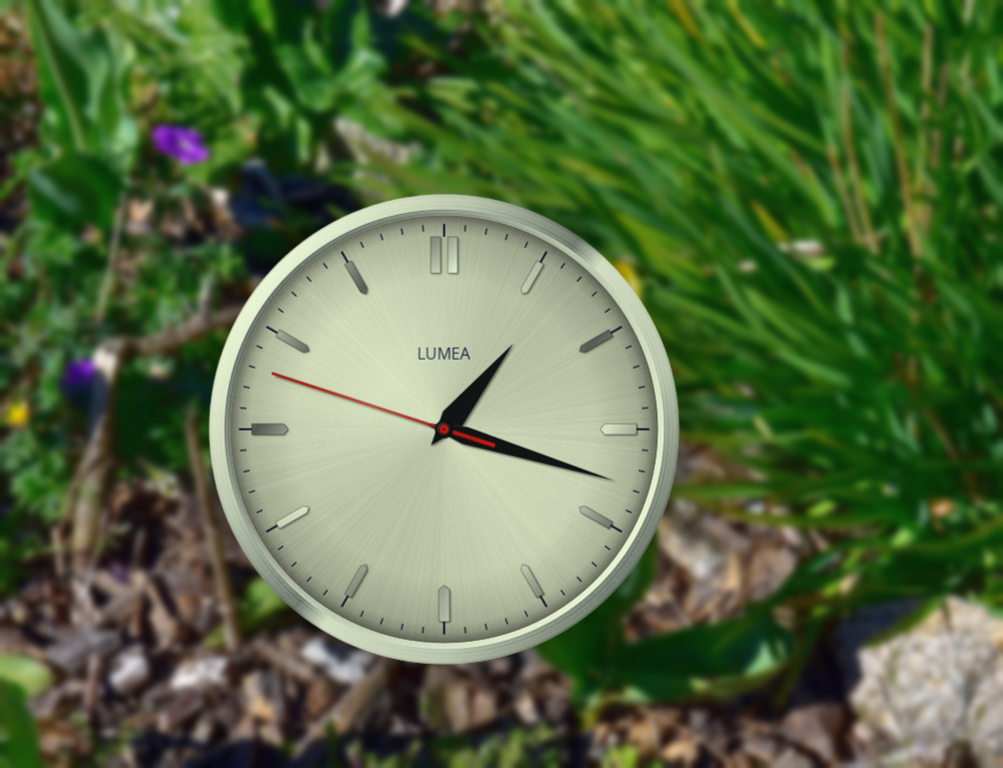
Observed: 1 h 17 min 48 s
